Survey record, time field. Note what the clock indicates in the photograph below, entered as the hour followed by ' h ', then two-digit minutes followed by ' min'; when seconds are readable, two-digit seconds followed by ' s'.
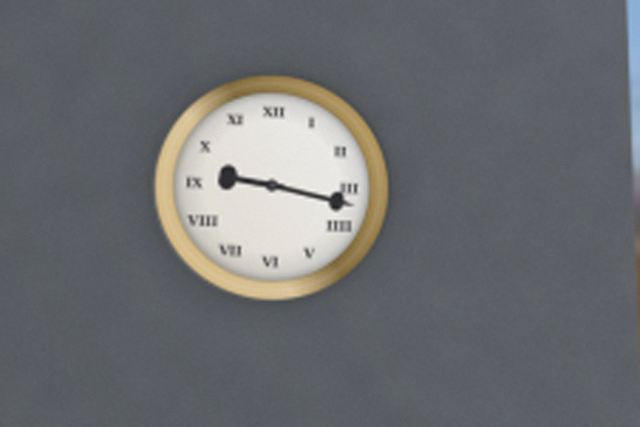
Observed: 9 h 17 min
